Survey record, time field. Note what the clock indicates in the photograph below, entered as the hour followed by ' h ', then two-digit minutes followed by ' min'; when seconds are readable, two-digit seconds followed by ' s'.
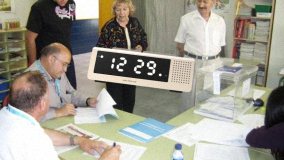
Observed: 12 h 29 min
